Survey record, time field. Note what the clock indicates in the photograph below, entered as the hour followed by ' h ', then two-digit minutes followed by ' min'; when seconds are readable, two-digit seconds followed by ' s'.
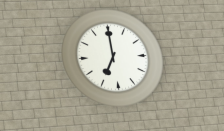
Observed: 7 h 00 min
